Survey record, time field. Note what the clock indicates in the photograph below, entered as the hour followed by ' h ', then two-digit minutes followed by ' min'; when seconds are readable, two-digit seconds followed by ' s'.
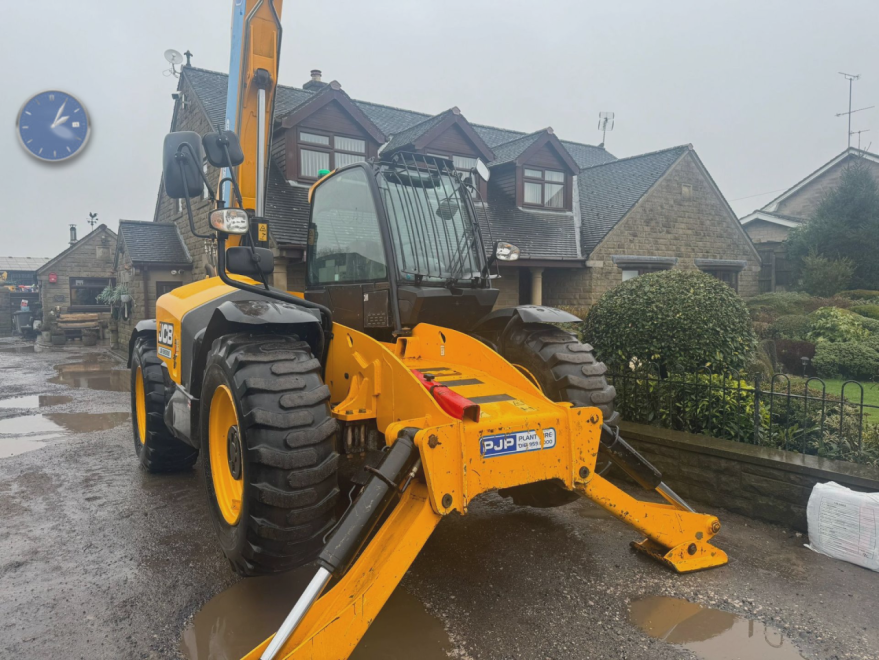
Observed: 2 h 05 min
